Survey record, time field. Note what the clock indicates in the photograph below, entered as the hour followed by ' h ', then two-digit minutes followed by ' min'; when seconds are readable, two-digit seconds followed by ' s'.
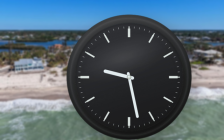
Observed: 9 h 28 min
